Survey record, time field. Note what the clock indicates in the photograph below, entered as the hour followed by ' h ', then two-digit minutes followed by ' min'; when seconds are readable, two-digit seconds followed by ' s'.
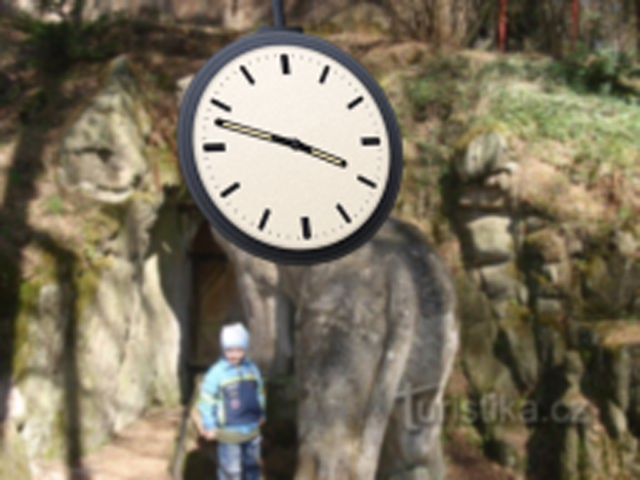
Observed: 3 h 48 min
